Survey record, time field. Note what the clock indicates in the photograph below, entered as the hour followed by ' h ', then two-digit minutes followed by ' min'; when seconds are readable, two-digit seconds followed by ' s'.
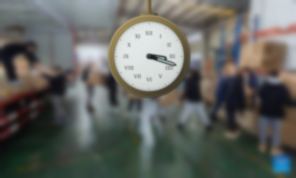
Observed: 3 h 18 min
